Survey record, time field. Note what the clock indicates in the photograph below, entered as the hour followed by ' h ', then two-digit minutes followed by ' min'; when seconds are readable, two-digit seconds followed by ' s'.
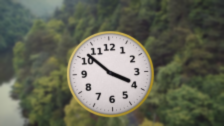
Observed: 3 h 52 min
